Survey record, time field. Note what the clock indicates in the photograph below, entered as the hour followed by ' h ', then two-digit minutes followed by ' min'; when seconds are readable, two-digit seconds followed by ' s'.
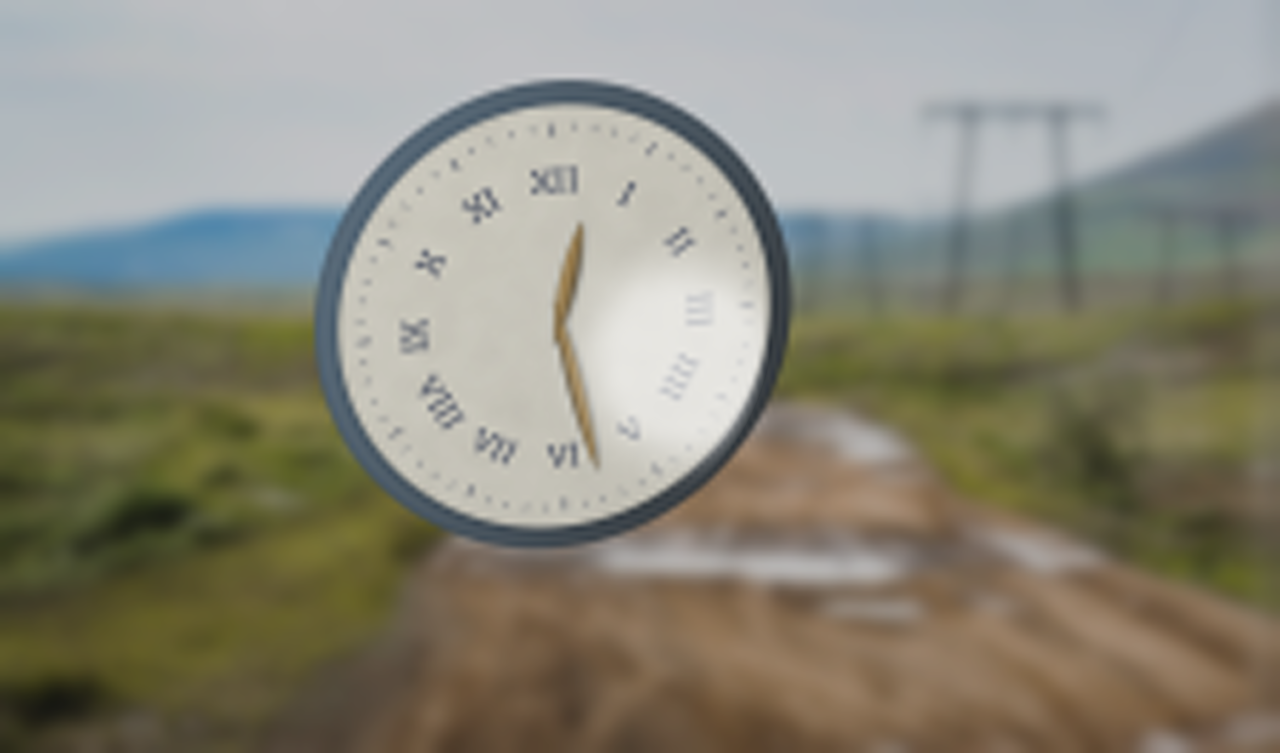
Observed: 12 h 28 min
